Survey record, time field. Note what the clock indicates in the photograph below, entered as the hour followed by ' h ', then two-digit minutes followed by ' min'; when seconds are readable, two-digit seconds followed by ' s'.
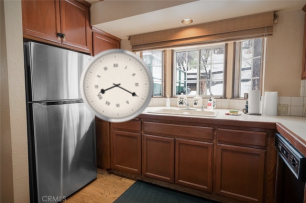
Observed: 8 h 20 min
